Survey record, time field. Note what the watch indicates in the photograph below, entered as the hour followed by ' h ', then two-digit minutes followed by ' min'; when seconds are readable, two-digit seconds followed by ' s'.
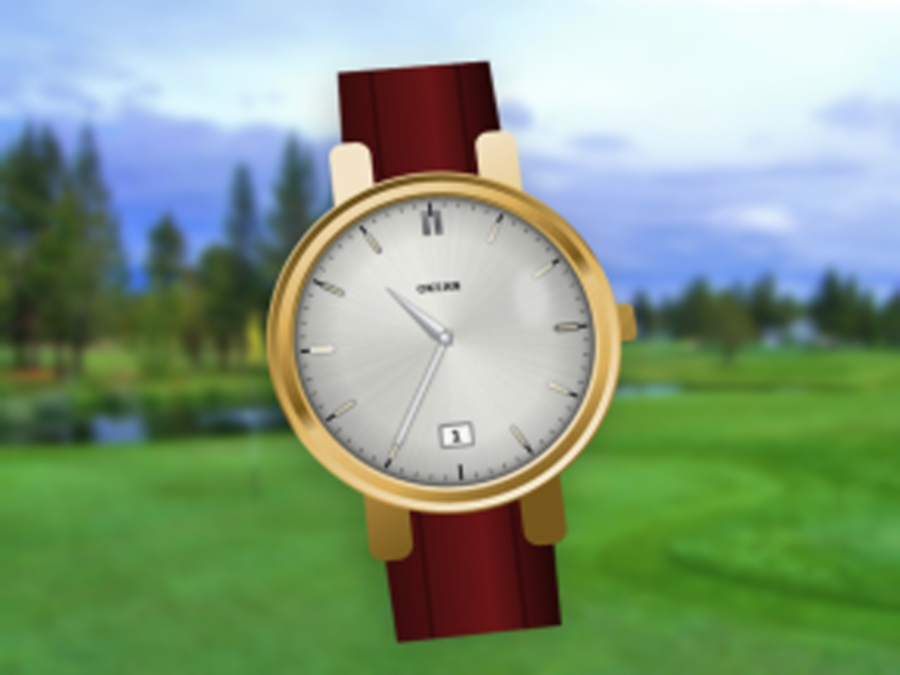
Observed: 10 h 35 min
